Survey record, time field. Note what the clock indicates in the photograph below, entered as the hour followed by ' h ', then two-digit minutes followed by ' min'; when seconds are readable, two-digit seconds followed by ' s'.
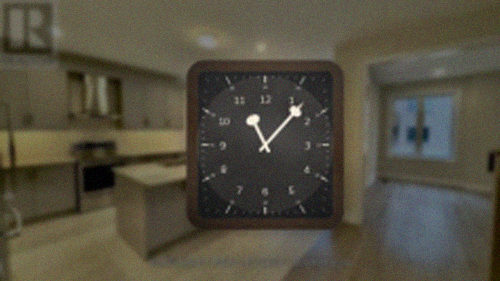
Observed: 11 h 07 min
